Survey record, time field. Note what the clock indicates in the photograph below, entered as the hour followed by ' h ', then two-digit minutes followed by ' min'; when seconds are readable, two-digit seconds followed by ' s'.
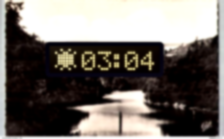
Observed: 3 h 04 min
